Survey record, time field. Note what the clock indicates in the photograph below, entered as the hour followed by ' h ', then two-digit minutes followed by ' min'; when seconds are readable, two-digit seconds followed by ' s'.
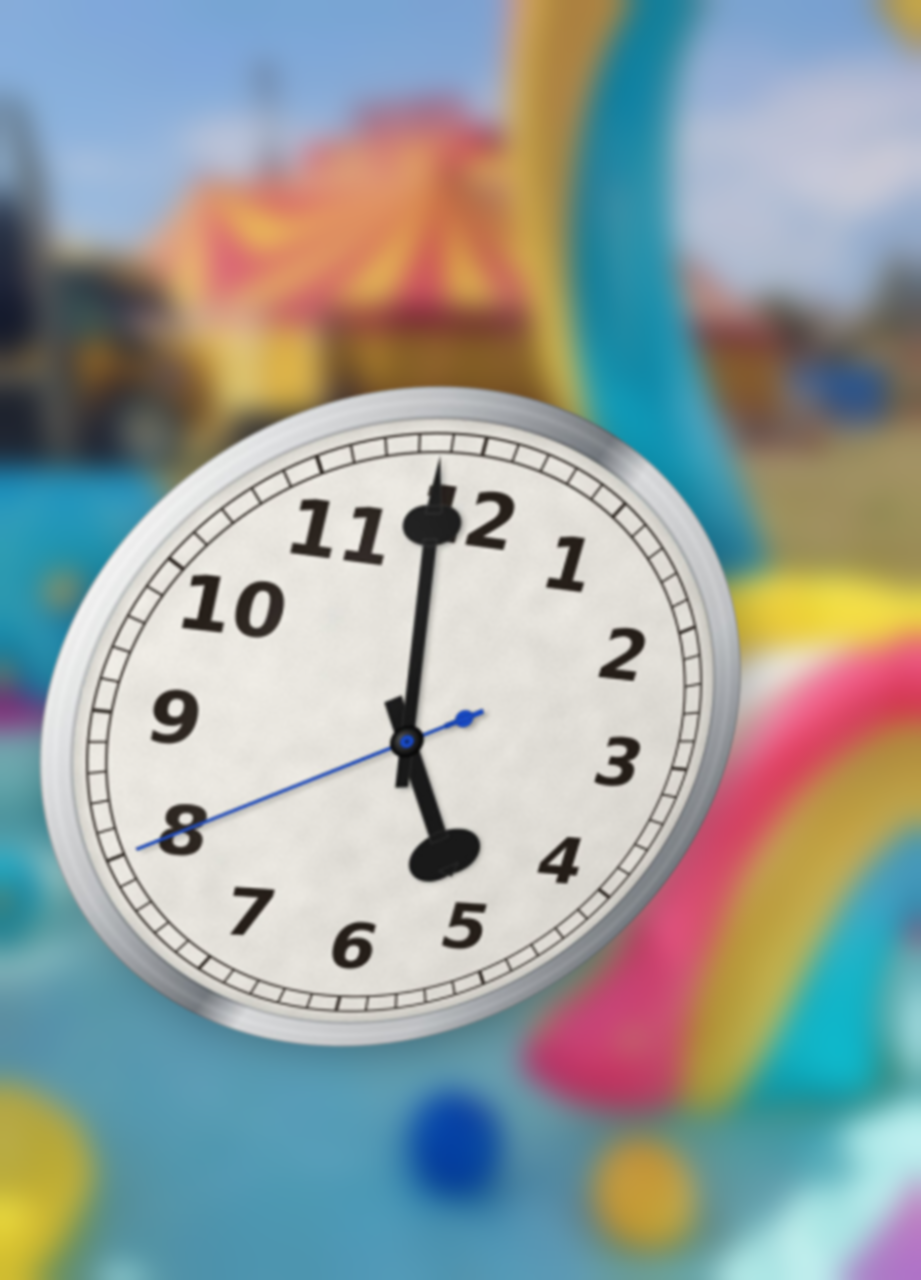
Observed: 4 h 58 min 40 s
